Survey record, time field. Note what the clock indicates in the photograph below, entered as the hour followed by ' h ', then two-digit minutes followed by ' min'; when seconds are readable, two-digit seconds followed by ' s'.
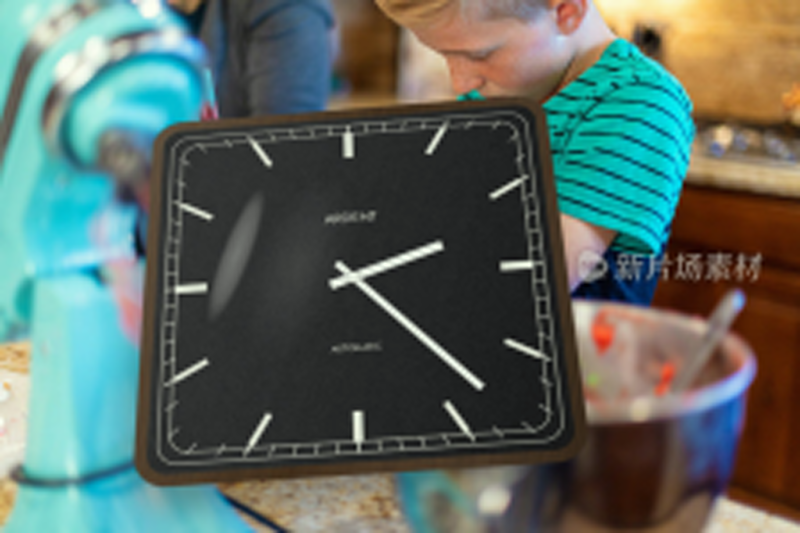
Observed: 2 h 23 min
